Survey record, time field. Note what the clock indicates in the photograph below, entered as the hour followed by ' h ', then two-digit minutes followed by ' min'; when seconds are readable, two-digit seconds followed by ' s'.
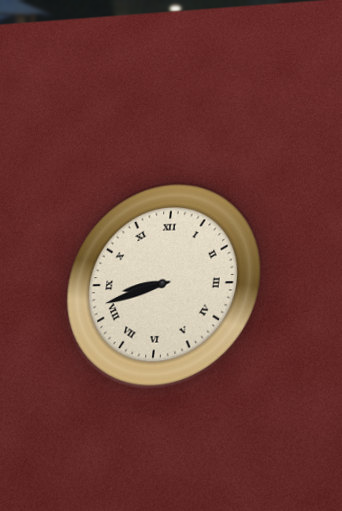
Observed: 8 h 42 min
